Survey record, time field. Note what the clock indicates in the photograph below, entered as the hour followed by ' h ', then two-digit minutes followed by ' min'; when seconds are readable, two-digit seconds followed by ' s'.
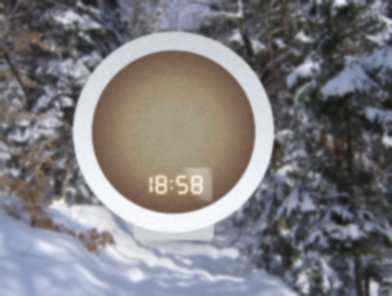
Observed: 18 h 58 min
